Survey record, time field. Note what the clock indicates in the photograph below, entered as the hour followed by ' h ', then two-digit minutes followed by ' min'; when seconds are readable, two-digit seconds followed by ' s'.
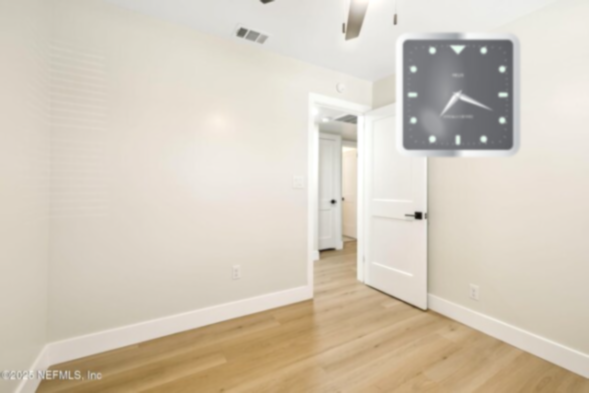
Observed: 7 h 19 min
